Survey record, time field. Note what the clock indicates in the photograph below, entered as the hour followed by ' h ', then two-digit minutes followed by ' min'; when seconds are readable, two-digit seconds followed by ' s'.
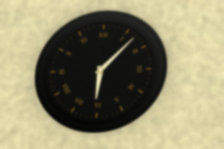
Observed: 6 h 07 min
